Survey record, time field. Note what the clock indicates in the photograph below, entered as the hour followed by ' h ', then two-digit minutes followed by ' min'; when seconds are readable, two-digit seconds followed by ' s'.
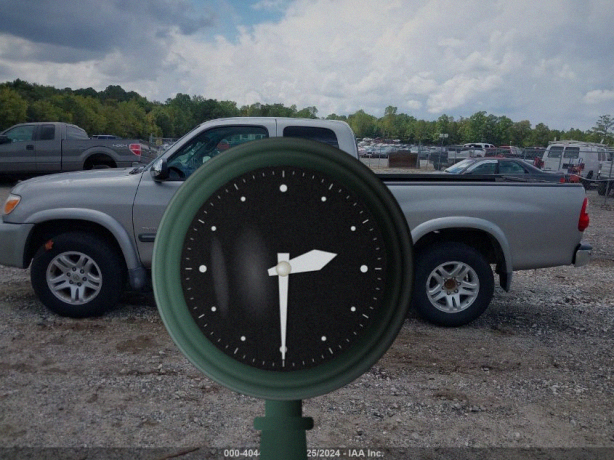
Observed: 2 h 30 min
